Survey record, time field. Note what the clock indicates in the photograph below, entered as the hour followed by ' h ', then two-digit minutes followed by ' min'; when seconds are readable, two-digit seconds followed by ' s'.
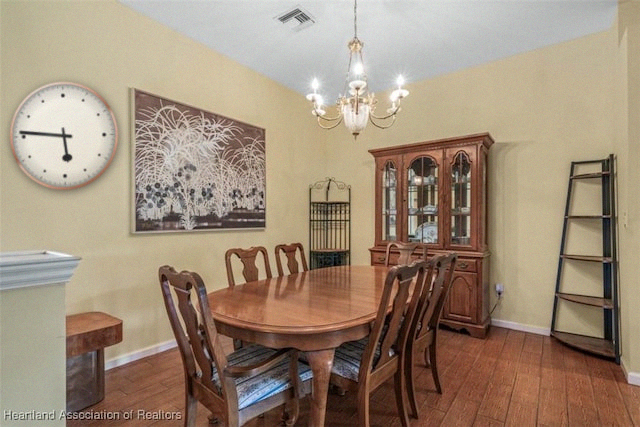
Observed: 5 h 46 min
